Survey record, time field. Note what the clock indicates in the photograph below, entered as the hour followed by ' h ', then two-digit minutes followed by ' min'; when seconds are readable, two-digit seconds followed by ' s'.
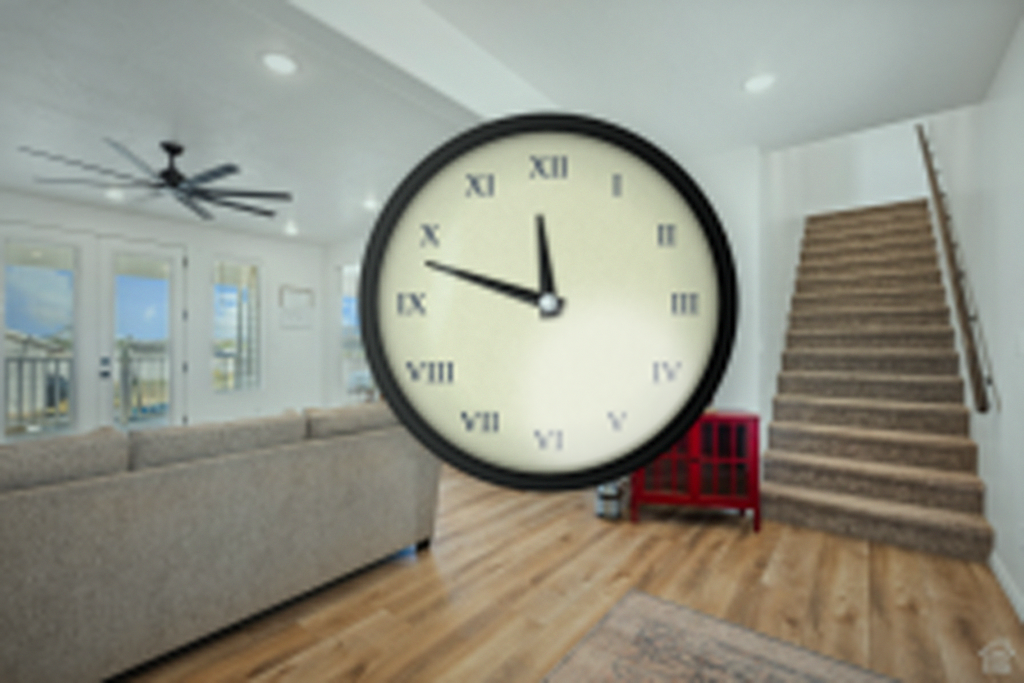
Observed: 11 h 48 min
